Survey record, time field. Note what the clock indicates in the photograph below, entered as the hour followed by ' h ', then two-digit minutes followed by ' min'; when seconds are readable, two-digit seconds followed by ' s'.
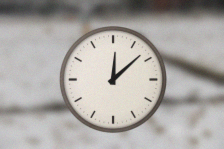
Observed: 12 h 08 min
